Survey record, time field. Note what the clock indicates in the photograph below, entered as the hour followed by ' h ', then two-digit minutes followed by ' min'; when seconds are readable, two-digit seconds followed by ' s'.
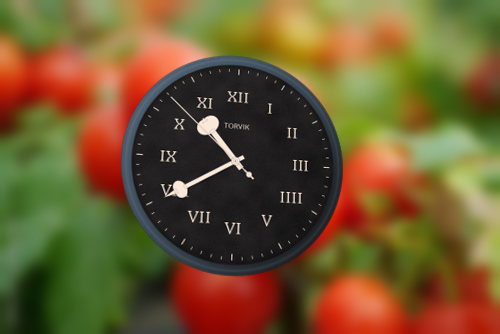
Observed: 10 h 39 min 52 s
